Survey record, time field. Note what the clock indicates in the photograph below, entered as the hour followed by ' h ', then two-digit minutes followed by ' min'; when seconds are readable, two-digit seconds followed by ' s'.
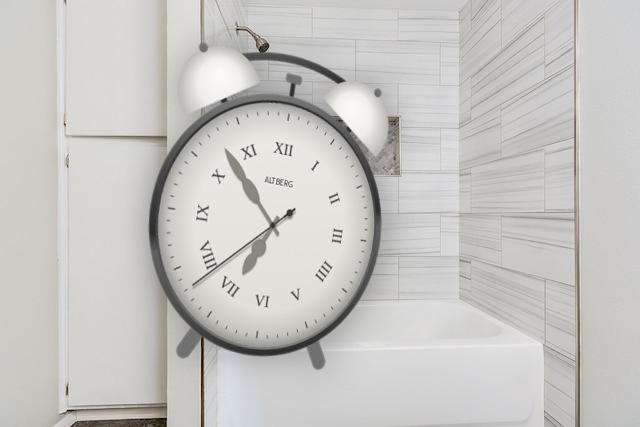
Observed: 6 h 52 min 38 s
